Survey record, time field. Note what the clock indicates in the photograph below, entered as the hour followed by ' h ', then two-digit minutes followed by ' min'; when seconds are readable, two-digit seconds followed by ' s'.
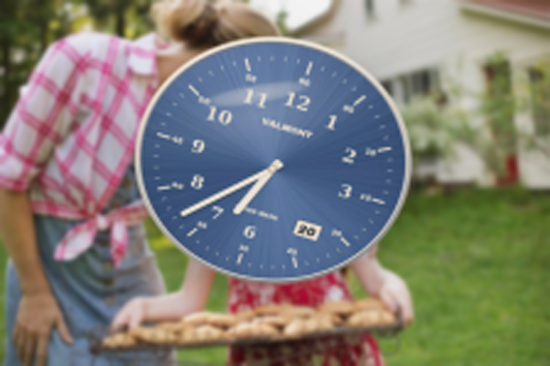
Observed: 6 h 37 min
